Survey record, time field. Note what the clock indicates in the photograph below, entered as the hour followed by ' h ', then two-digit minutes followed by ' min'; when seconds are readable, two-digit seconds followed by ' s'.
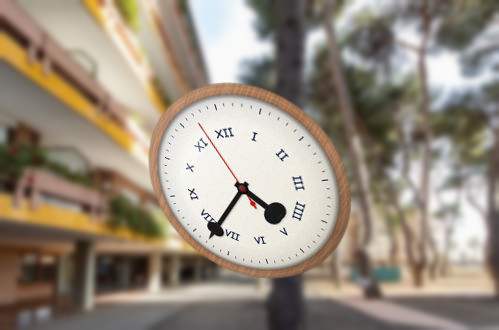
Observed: 4 h 37 min 57 s
